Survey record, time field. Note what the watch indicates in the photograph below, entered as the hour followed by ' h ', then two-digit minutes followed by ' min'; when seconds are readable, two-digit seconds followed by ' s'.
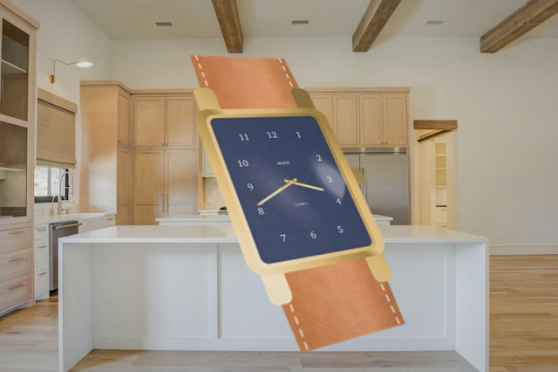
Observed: 3 h 41 min
